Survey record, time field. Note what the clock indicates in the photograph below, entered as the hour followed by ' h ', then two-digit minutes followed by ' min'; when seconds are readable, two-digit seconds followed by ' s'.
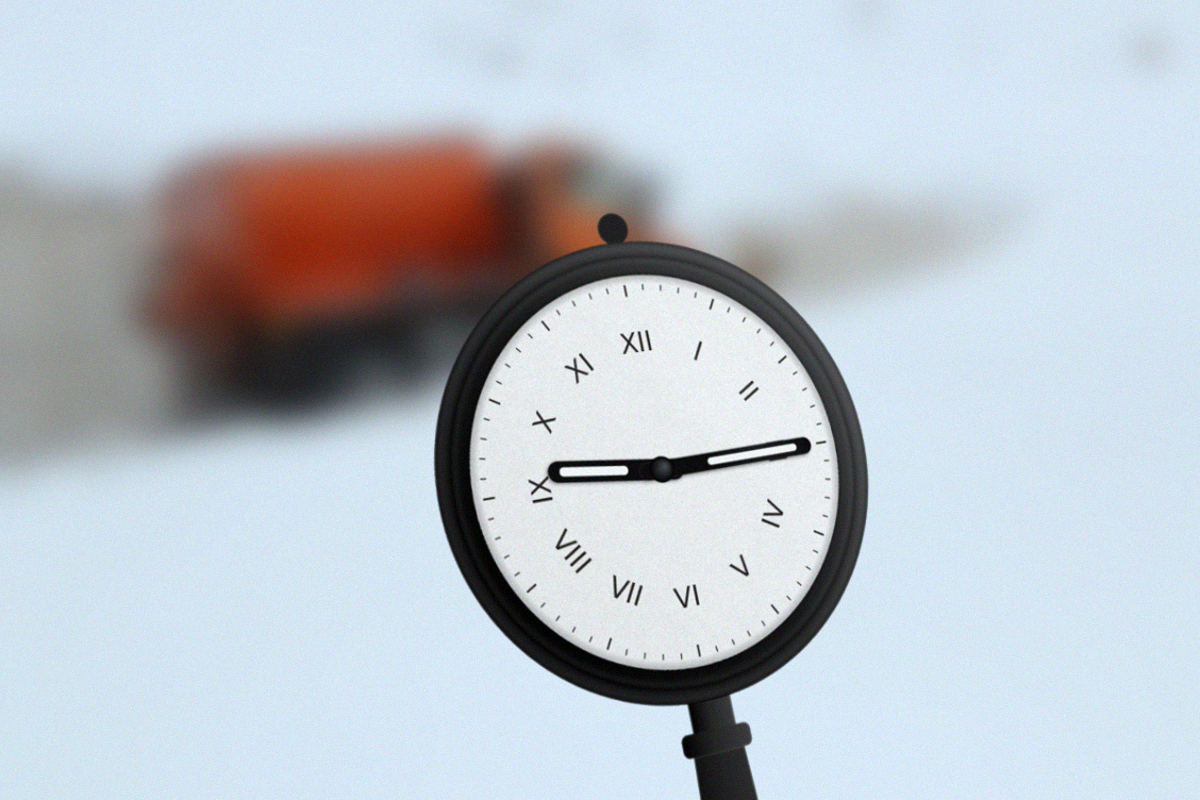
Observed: 9 h 15 min
